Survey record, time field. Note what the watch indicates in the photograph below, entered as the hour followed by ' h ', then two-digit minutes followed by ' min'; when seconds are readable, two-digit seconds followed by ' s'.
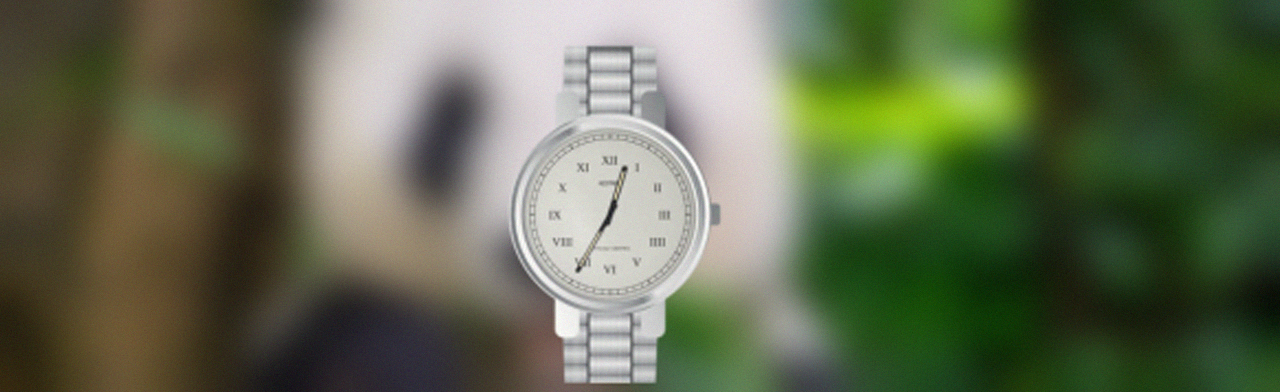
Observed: 12 h 35 min
